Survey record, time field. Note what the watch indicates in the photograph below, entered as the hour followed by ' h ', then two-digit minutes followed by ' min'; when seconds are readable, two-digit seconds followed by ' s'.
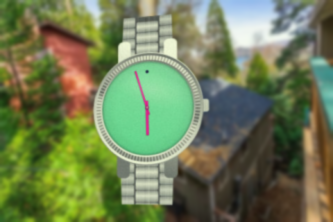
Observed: 5 h 57 min
